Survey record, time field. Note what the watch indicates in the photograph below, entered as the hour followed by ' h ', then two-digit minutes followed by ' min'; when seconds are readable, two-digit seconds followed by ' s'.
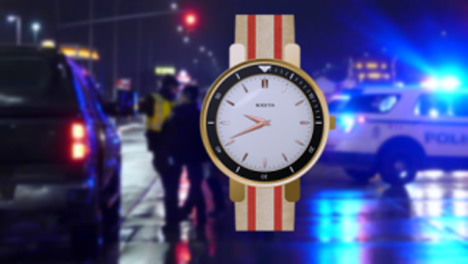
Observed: 9 h 41 min
